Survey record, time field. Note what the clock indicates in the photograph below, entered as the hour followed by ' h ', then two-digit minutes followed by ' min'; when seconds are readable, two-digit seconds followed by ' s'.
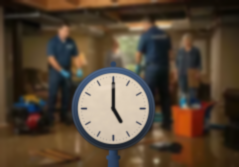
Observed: 5 h 00 min
